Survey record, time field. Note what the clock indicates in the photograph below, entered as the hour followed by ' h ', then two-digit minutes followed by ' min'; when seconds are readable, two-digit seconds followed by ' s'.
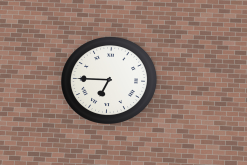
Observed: 6 h 45 min
